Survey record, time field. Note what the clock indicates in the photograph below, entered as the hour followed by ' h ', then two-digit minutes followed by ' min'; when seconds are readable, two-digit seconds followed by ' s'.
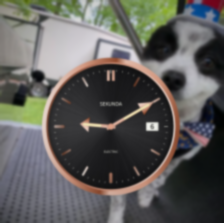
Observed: 9 h 10 min
